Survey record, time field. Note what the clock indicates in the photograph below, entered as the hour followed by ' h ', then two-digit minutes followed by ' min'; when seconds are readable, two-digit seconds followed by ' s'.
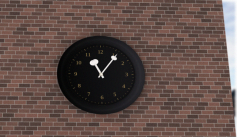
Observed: 11 h 06 min
